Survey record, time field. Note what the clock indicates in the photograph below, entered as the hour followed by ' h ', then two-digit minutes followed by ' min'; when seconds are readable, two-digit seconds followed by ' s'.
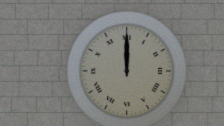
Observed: 12 h 00 min
